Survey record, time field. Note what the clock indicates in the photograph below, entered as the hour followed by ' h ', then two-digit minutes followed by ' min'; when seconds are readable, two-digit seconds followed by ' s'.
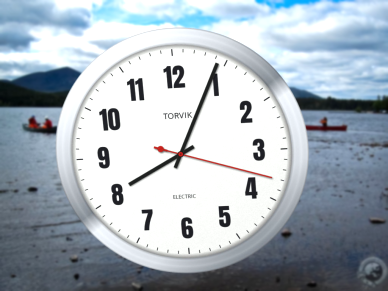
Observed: 8 h 04 min 18 s
